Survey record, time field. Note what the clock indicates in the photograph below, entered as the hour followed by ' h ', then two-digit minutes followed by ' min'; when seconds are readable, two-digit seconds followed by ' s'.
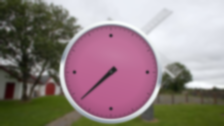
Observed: 7 h 38 min
